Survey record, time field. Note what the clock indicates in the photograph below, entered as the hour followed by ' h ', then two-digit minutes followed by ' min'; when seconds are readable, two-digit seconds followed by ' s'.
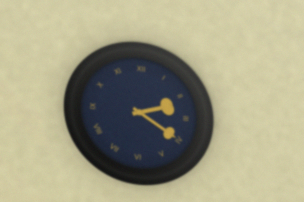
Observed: 2 h 20 min
